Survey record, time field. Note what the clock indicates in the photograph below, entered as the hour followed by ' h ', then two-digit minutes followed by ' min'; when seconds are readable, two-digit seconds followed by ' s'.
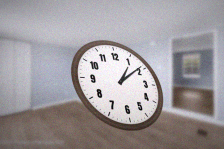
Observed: 1 h 09 min
